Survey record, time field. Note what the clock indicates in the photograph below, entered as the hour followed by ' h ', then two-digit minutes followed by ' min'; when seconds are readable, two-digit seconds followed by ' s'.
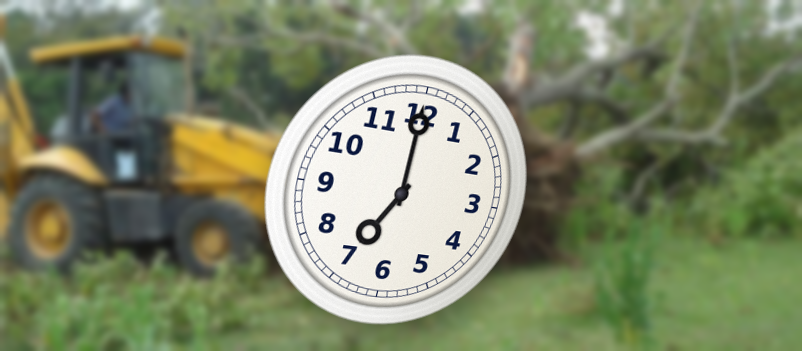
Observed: 7 h 00 min
